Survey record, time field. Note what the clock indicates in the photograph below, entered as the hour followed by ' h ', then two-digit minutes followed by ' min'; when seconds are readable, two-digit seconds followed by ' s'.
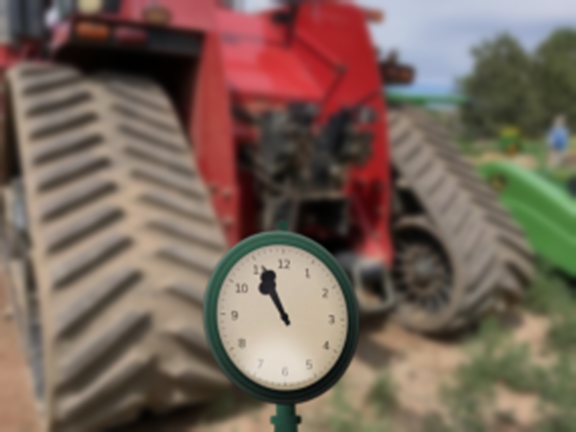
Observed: 10 h 56 min
